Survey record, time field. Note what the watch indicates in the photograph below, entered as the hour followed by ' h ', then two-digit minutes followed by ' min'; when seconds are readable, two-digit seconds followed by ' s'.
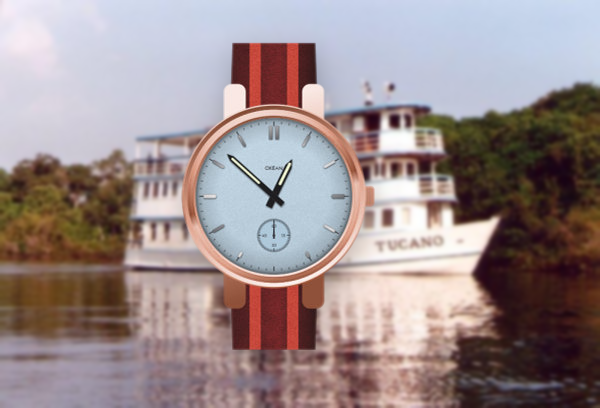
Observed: 12 h 52 min
